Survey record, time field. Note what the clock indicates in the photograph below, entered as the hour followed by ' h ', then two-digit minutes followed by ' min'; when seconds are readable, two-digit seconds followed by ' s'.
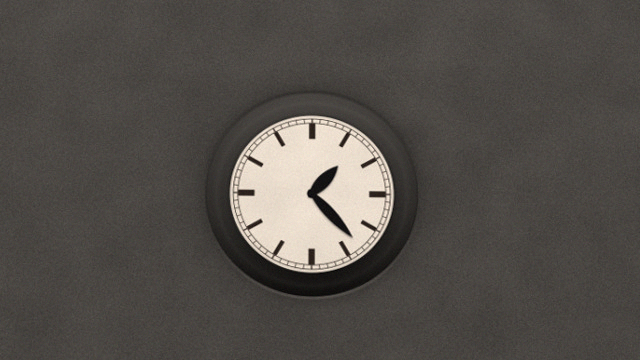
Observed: 1 h 23 min
